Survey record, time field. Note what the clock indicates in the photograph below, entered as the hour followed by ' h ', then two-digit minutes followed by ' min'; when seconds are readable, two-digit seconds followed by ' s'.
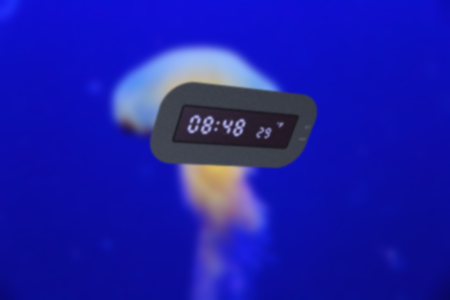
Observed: 8 h 48 min
